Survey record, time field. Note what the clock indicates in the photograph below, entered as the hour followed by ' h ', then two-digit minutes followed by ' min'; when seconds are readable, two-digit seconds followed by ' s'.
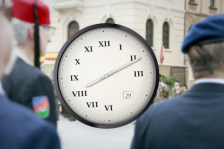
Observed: 8 h 11 min
